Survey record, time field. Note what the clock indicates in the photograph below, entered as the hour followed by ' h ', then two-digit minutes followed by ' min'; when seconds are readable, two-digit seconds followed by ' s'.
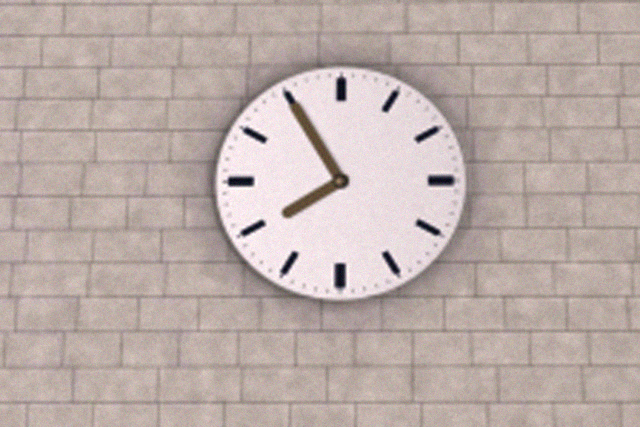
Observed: 7 h 55 min
